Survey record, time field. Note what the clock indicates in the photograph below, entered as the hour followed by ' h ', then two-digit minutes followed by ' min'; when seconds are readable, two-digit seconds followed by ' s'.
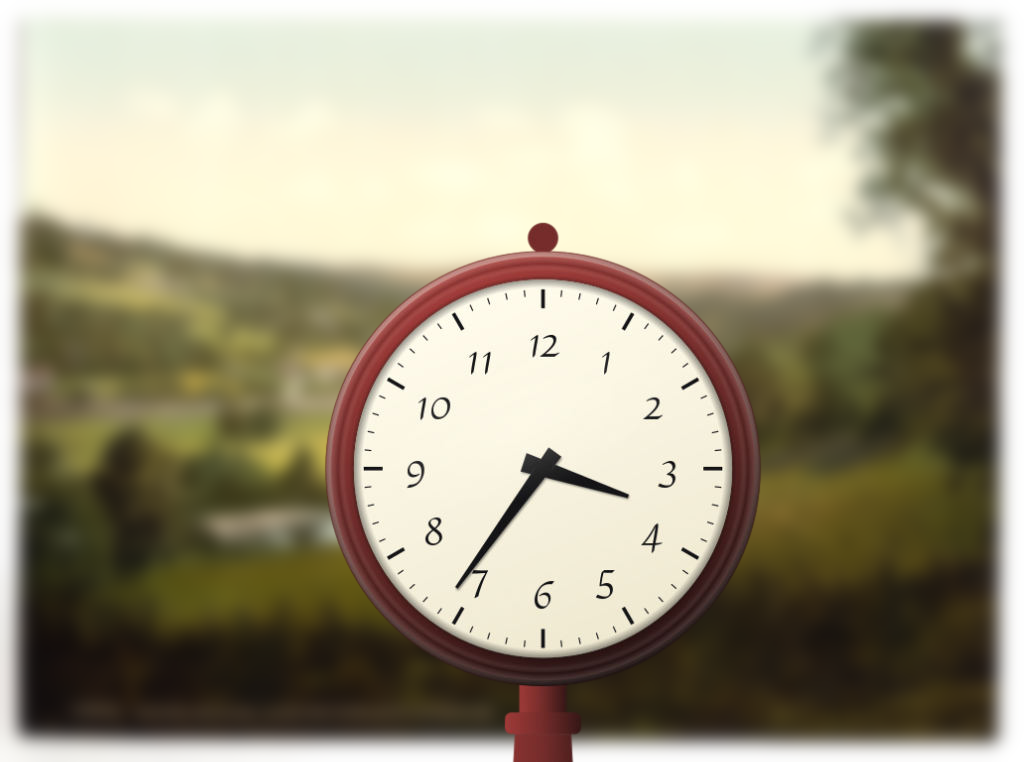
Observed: 3 h 36 min
